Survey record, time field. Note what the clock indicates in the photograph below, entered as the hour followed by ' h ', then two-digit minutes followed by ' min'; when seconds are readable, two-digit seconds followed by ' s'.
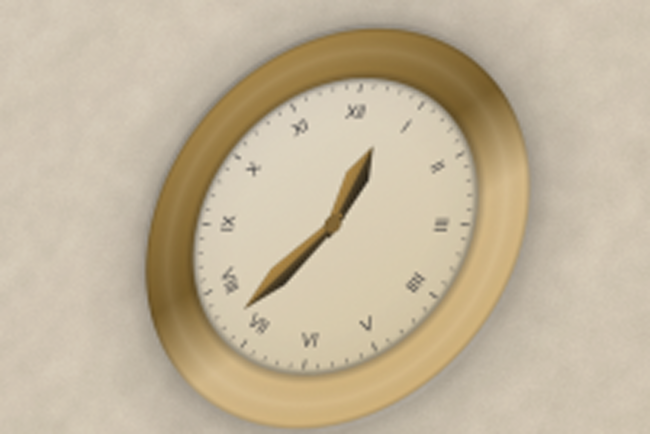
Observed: 12 h 37 min
